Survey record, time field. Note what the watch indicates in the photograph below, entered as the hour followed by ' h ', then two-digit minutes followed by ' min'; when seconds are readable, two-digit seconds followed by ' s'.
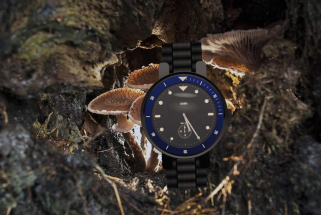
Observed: 5 h 25 min
